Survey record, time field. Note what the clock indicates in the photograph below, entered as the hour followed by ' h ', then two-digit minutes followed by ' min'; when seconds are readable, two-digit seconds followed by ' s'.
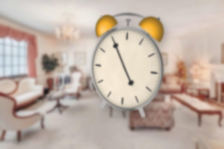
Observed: 4 h 55 min
